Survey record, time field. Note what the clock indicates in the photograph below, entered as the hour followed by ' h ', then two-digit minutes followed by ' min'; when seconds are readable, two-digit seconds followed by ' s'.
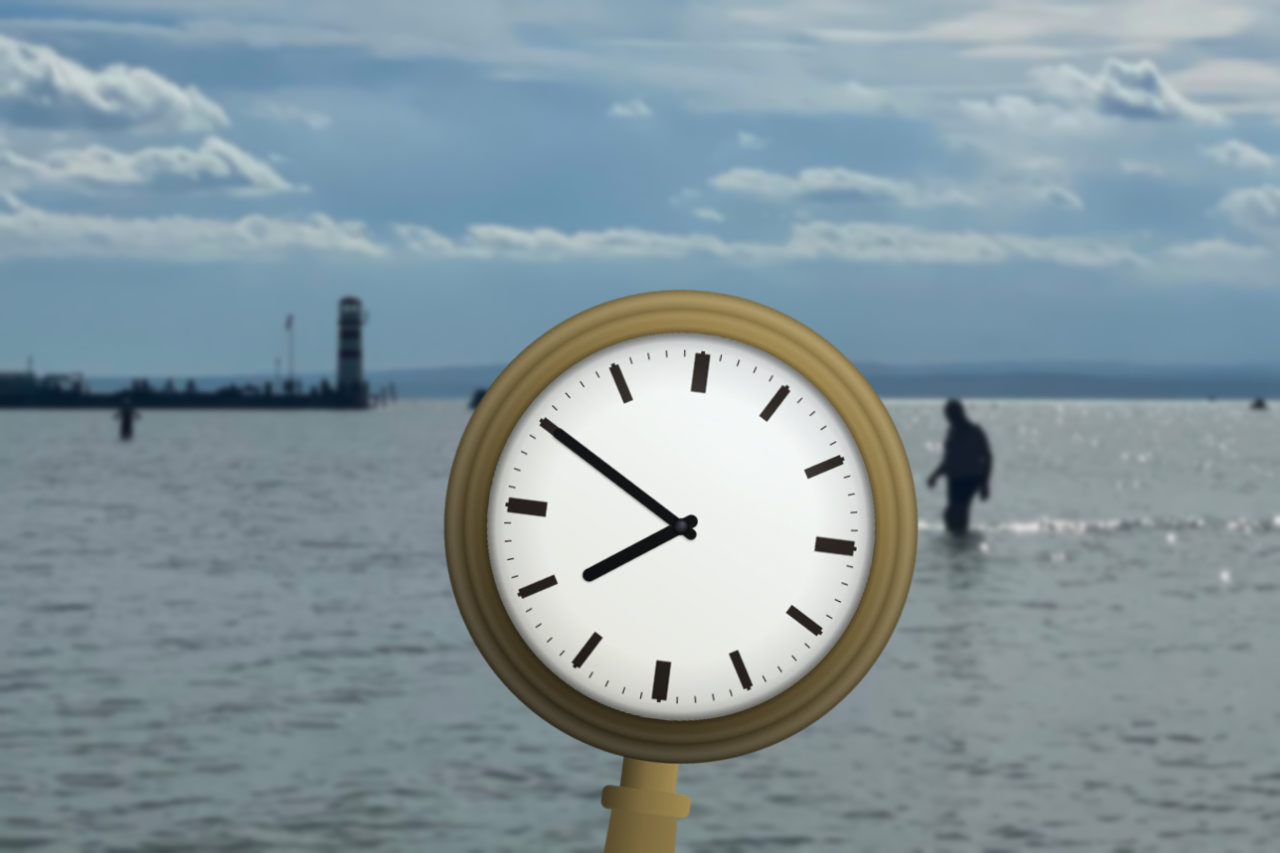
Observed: 7 h 50 min
